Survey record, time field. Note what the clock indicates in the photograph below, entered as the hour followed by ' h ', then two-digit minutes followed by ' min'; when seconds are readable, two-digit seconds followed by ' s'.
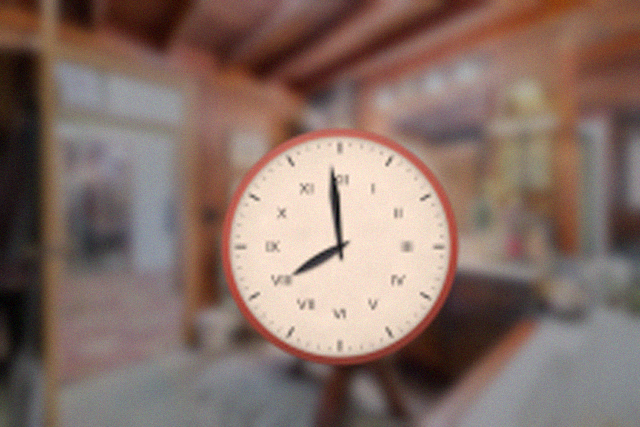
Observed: 7 h 59 min
